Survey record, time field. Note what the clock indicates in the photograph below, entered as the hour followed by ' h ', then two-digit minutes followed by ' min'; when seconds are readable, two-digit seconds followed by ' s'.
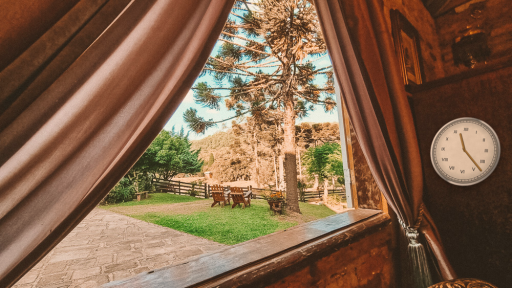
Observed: 11 h 23 min
